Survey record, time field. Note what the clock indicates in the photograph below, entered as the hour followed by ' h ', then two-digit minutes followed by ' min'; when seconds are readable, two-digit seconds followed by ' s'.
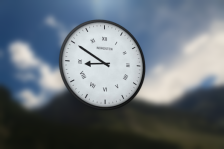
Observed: 8 h 50 min
